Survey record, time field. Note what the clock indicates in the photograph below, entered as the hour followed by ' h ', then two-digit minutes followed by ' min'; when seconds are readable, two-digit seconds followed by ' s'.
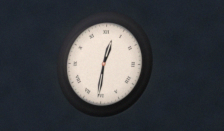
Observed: 12 h 31 min
